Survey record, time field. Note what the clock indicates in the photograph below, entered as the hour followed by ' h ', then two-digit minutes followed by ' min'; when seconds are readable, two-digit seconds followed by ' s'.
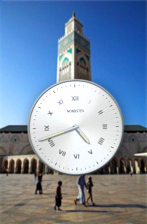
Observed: 4 h 42 min
